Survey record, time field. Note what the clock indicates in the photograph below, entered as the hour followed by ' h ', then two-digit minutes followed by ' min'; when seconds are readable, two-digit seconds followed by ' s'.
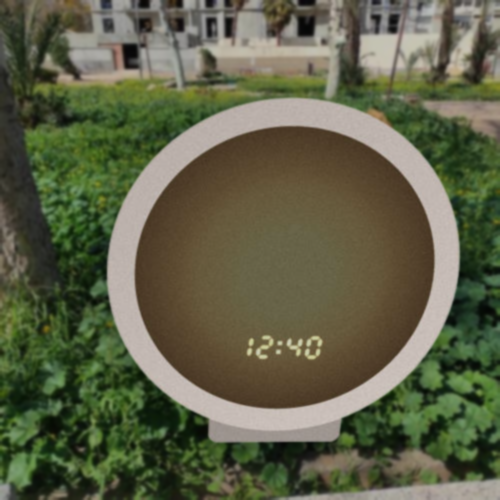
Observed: 12 h 40 min
